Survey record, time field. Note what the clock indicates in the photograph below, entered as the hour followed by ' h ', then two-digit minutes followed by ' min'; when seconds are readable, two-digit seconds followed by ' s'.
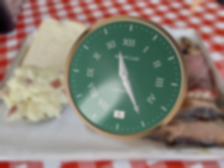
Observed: 11 h 25 min
